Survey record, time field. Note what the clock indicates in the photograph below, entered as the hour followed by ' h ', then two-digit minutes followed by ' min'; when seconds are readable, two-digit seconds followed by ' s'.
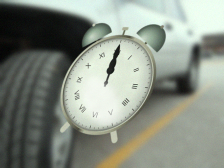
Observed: 12 h 00 min
